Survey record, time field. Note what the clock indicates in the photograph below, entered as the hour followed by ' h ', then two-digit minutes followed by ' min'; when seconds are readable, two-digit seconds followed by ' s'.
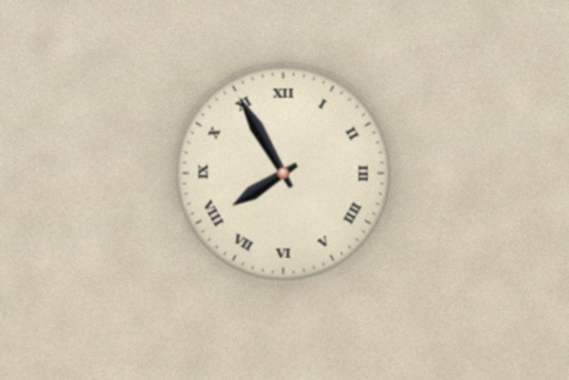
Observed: 7 h 55 min
